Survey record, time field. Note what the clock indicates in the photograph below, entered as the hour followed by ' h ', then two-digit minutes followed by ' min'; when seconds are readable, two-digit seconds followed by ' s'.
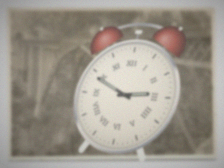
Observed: 2 h 49 min
